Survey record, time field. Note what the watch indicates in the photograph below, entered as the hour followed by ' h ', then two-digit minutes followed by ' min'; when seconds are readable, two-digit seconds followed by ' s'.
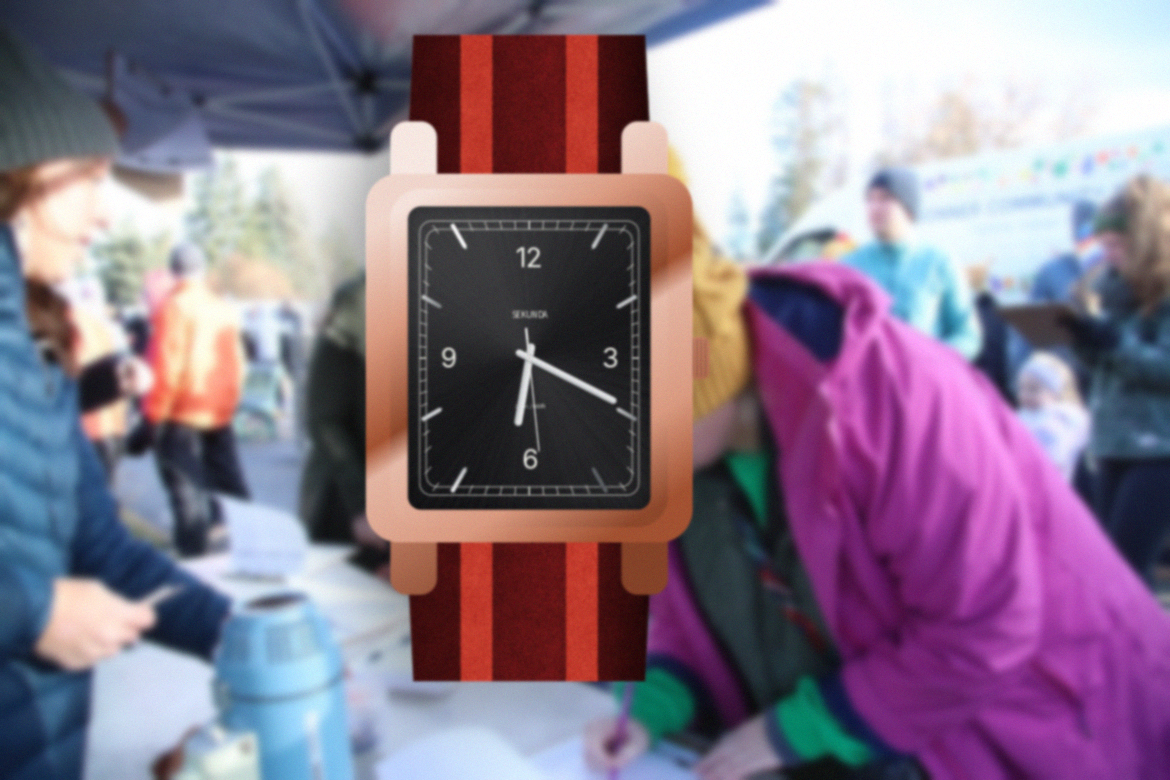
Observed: 6 h 19 min 29 s
